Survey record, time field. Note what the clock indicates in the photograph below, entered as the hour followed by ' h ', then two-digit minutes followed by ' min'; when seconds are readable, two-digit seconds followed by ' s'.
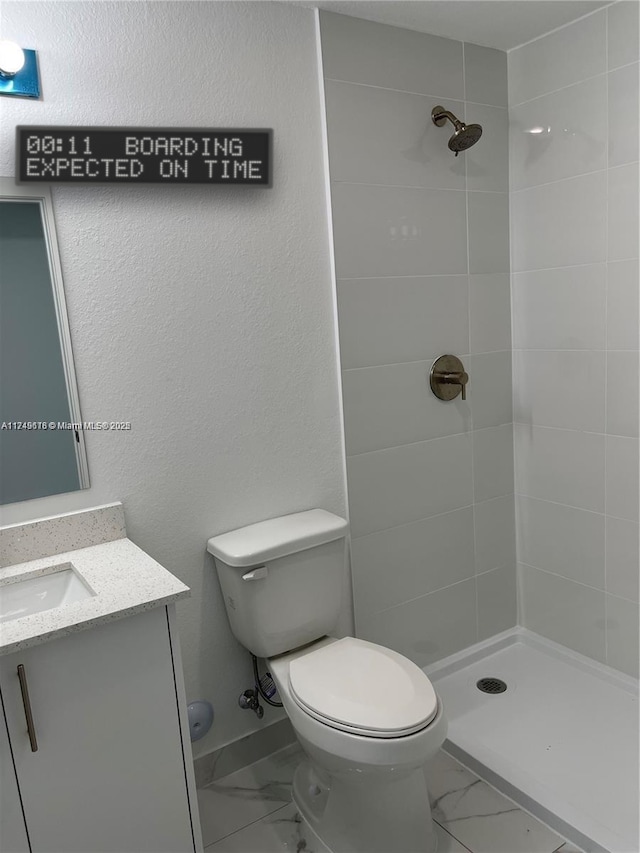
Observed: 0 h 11 min
